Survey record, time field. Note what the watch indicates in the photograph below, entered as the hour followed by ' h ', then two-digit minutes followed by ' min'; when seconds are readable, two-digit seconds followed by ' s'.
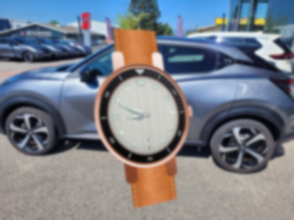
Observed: 8 h 49 min
